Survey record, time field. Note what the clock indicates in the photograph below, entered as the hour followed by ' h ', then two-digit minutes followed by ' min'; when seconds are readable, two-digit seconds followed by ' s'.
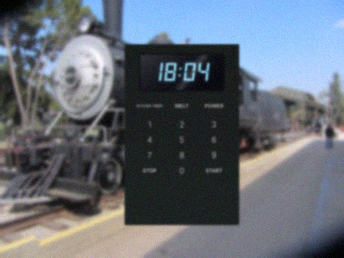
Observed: 18 h 04 min
